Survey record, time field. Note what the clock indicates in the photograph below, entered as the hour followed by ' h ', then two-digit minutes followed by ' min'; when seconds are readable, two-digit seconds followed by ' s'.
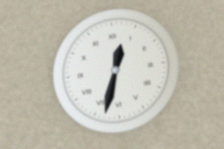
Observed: 12 h 33 min
